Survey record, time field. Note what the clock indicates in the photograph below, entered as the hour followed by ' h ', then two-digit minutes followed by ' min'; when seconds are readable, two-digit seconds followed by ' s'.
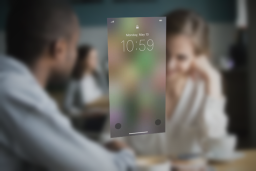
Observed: 10 h 59 min
